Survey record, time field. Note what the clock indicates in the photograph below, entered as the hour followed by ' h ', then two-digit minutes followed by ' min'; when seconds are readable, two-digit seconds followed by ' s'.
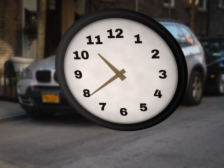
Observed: 10 h 39 min
